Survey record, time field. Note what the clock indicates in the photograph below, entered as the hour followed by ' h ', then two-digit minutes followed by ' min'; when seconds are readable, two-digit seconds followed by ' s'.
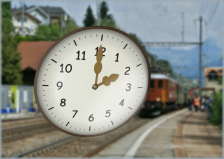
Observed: 2 h 00 min
